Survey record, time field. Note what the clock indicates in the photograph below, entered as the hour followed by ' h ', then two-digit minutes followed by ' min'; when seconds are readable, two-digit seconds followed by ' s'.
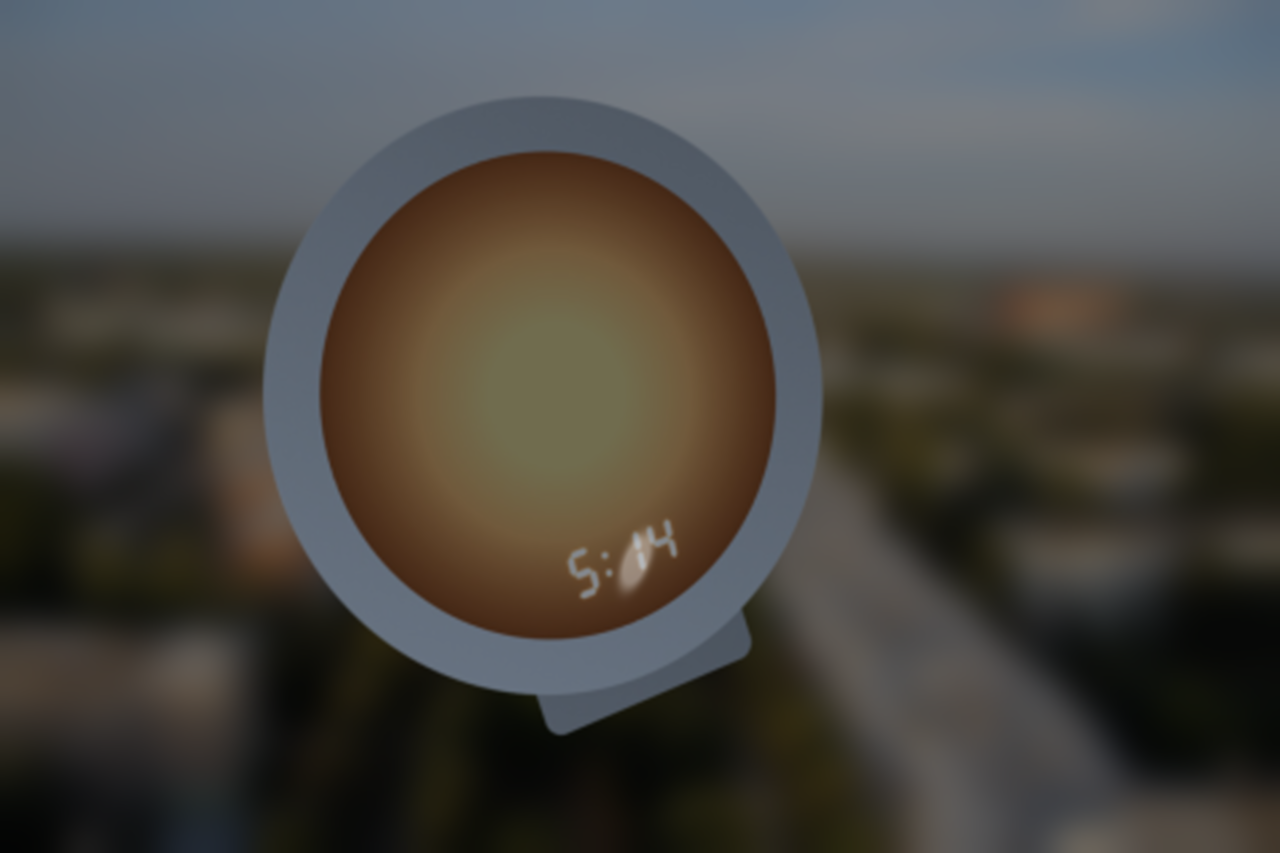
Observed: 5 h 14 min
